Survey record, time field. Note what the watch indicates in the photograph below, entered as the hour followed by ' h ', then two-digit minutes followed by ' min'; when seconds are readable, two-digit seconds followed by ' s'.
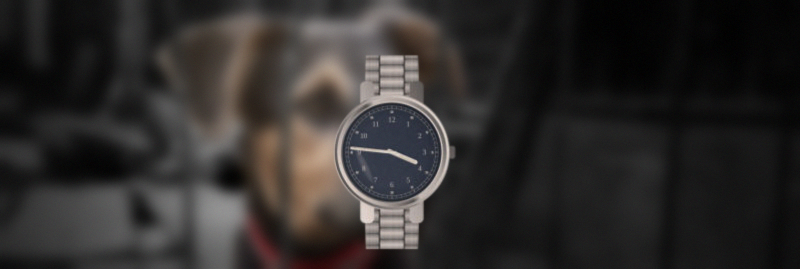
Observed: 3 h 46 min
